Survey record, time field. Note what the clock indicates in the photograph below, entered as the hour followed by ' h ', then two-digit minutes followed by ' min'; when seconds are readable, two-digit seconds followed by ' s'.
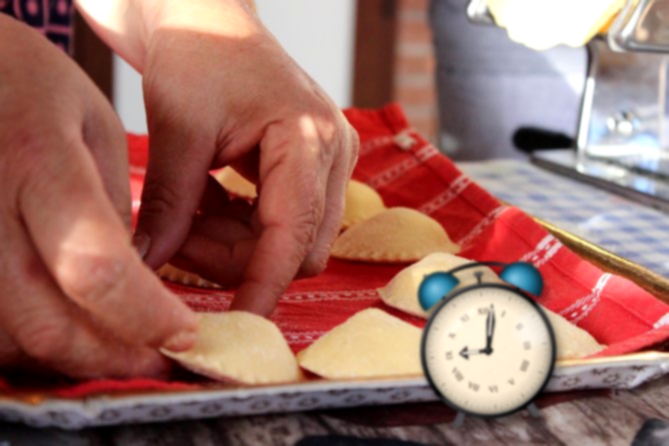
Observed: 9 h 02 min
